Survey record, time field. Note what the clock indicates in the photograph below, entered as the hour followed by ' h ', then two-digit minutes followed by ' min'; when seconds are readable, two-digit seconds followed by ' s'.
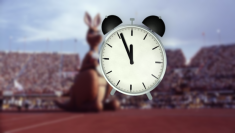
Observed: 11 h 56 min
